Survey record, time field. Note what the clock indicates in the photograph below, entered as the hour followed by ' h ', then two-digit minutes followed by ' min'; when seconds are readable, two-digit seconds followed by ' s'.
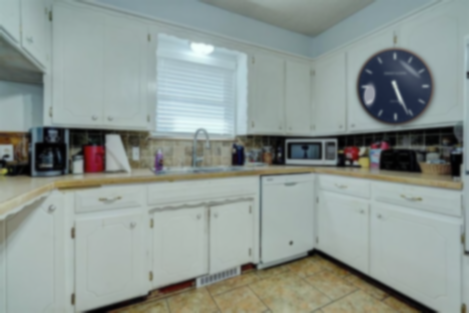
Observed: 5 h 26 min
